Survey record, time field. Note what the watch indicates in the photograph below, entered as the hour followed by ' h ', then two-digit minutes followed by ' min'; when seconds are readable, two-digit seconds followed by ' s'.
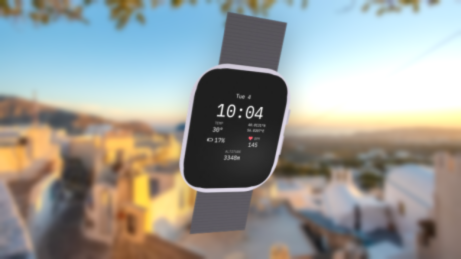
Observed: 10 h 04 min
